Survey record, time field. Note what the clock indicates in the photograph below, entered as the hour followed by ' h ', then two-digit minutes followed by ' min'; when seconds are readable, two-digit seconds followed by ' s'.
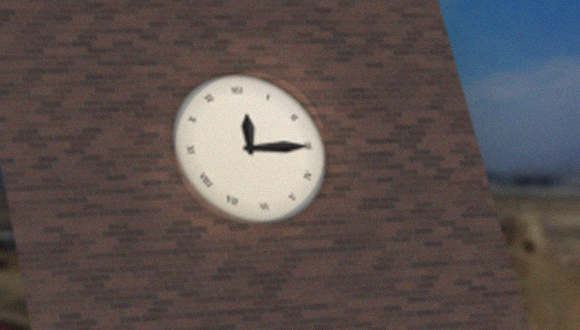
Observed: 12 h 15 min
